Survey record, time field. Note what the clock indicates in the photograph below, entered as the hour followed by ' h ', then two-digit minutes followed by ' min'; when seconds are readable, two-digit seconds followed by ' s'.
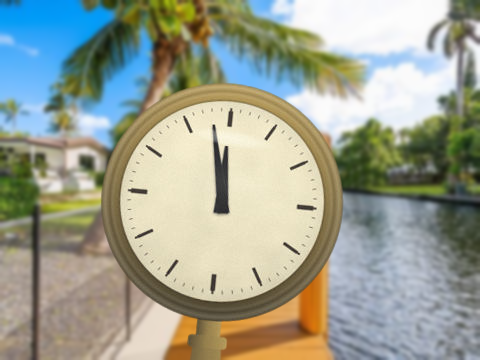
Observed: 11 h 58 min
